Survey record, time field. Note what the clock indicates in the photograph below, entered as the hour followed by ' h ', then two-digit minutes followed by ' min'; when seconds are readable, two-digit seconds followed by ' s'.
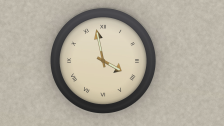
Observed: 3 h 58 min
